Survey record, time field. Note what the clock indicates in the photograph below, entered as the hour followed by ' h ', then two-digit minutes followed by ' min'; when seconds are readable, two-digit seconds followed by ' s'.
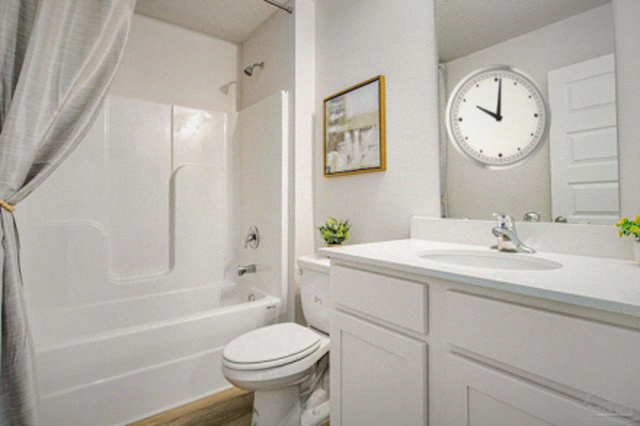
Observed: 10 h 01 min
